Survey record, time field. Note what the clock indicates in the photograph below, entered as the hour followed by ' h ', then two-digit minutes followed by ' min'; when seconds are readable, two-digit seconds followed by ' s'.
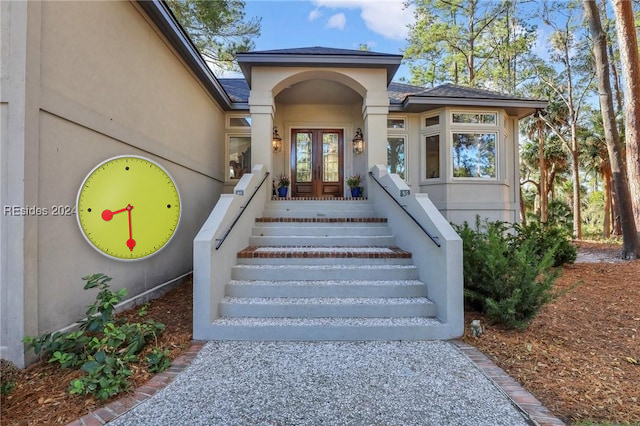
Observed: 8 h 30 min
